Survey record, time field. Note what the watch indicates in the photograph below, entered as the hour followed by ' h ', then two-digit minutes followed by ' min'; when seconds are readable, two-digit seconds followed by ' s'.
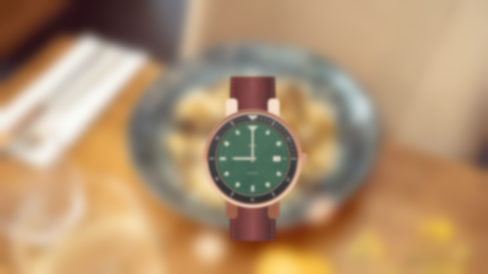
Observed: 9 h 00 min
